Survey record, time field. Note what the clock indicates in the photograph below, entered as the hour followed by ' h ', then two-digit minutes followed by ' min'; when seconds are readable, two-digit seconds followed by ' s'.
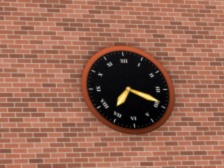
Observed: 7 h 19 min
